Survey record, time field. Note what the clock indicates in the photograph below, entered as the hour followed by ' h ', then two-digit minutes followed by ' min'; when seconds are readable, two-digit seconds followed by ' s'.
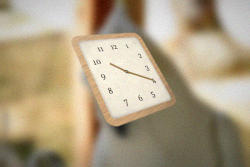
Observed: 10 h 20 min
